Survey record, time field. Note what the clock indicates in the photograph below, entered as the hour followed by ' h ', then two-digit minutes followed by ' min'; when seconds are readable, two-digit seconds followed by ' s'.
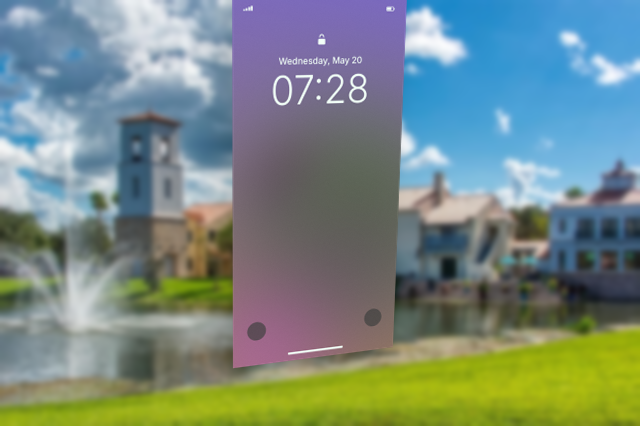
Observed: 7 h 28 min
